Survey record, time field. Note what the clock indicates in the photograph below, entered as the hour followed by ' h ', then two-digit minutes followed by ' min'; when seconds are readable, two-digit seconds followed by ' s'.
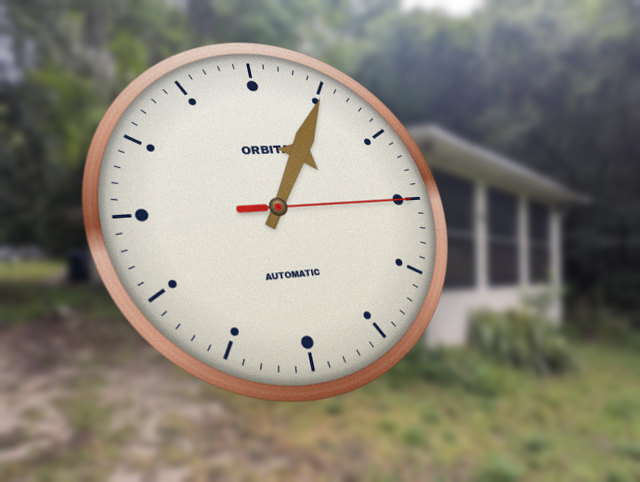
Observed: 1 h 05 min 15 s
